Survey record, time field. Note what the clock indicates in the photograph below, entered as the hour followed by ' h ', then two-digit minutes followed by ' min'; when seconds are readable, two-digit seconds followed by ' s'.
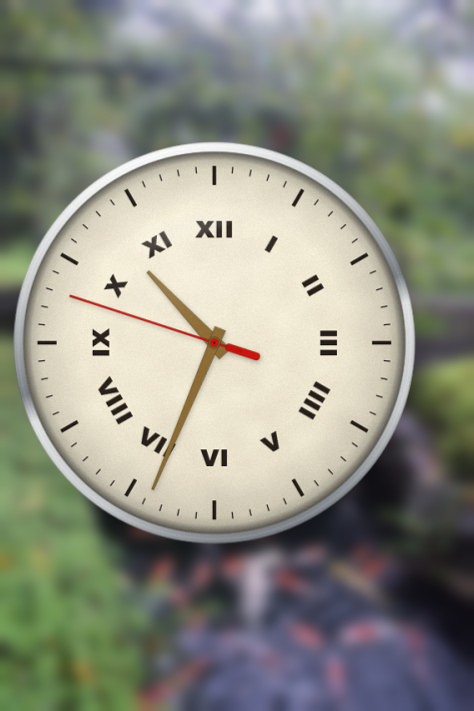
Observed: 10 h 33 min 48 s
